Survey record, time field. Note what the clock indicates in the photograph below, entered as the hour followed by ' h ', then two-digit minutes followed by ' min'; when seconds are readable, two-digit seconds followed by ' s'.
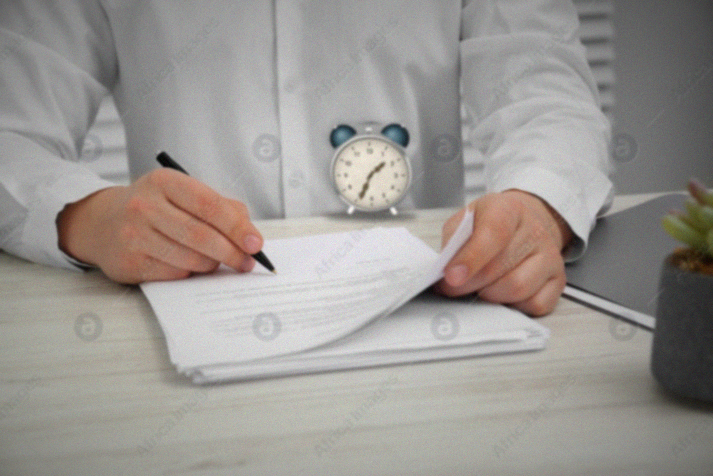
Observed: 1 h 34 min
